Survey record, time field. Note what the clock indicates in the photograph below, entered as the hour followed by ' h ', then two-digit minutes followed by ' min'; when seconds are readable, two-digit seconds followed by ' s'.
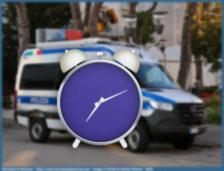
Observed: 7 h 11 min
